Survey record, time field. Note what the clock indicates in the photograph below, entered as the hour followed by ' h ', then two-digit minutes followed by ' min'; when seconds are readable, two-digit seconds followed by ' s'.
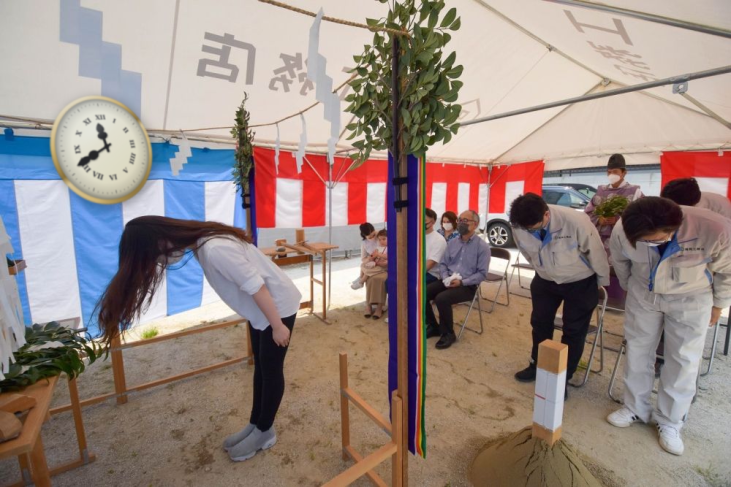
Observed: 11 h 41 min
